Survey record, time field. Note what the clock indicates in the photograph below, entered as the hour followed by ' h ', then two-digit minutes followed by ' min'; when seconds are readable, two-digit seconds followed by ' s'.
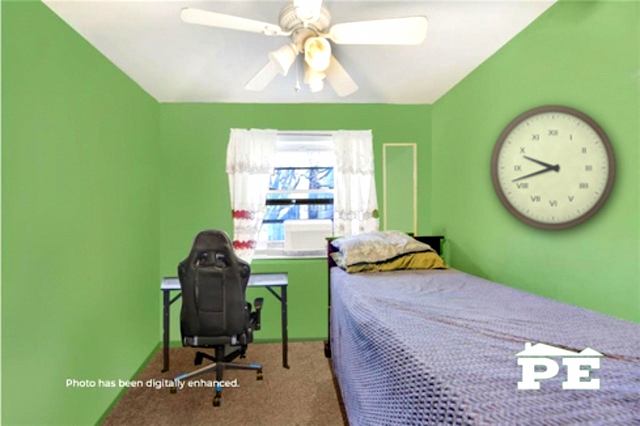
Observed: 9 h 42 min
